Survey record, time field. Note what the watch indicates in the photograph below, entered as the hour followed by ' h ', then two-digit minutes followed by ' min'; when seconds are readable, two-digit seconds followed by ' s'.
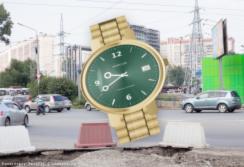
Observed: 9 h 41 min
